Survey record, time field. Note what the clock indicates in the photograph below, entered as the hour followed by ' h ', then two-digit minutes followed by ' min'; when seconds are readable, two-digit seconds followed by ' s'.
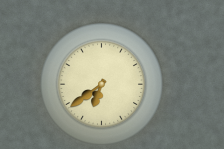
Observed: 6 h 39 min
